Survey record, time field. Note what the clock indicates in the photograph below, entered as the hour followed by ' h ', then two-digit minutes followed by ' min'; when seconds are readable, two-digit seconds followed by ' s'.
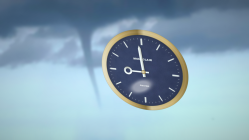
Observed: 8 h 59 min
